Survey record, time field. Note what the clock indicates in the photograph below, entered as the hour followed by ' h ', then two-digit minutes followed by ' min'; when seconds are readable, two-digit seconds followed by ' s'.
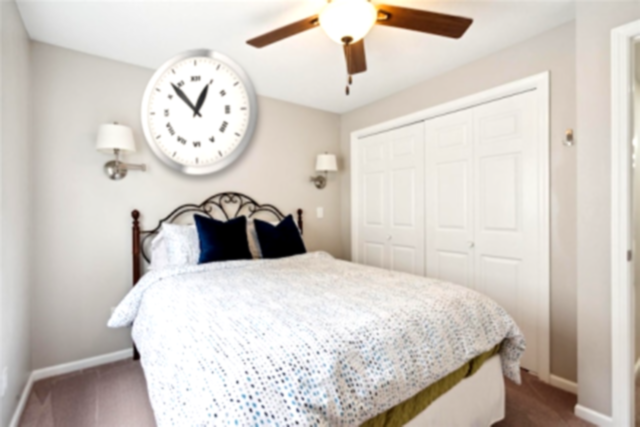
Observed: 12 h 53 min
